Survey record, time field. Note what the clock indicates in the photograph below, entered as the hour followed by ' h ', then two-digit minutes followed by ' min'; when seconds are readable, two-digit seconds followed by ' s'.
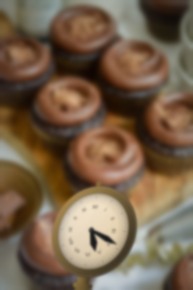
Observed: 5 h 19 min
